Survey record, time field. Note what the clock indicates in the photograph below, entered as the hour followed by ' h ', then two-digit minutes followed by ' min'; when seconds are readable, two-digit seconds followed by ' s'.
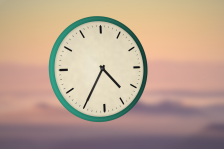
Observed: 4 h 35 min
